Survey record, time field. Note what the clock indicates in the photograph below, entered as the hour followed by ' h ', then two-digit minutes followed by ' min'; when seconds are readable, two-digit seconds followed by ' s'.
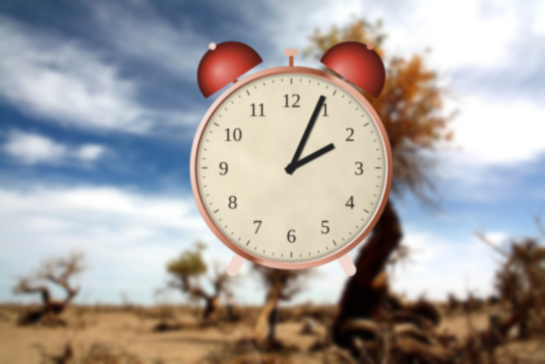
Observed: 2 h 04 min
